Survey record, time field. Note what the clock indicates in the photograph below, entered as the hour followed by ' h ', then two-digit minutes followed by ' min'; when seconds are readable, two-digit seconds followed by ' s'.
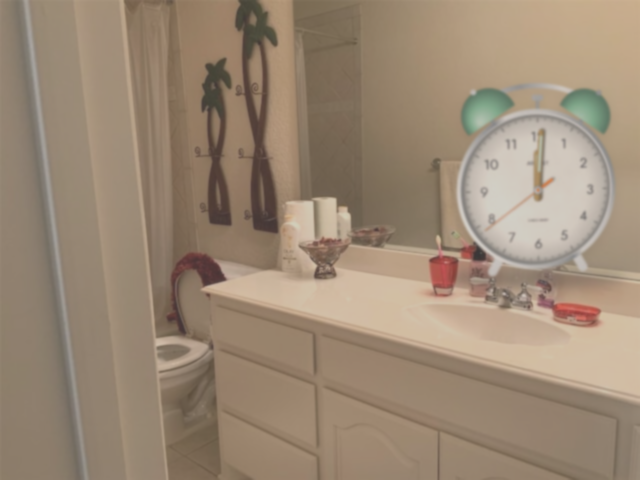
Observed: 12 h 00 min 39 s
